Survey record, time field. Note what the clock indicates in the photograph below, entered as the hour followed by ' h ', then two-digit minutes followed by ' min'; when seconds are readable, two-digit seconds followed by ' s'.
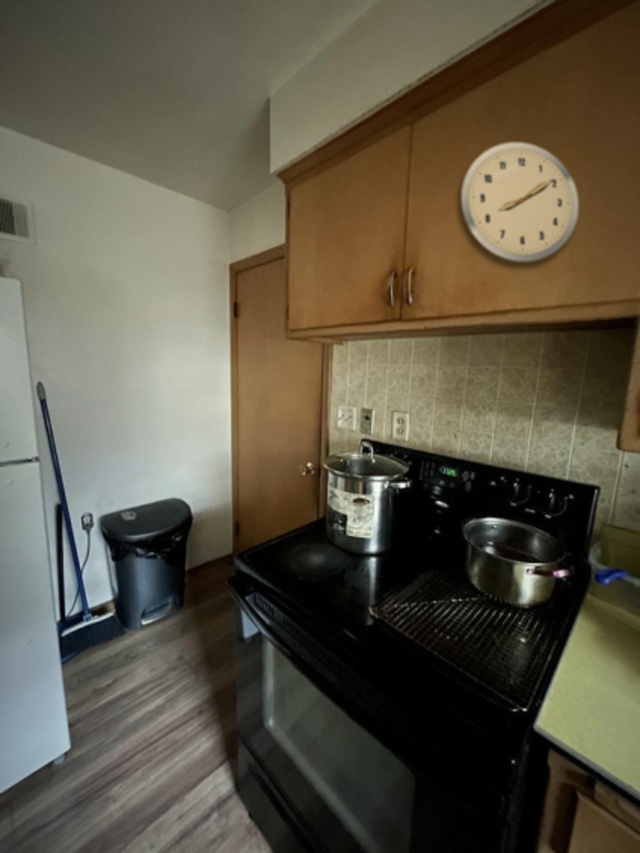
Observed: 8 h 09 min
